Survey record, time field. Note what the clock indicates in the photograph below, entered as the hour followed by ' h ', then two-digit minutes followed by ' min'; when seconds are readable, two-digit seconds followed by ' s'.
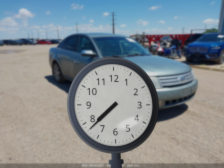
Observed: 7 h 38 min
